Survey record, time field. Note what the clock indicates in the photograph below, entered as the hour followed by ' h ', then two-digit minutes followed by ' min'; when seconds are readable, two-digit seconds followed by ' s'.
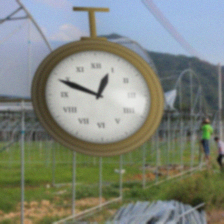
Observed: 12 h 49 min
